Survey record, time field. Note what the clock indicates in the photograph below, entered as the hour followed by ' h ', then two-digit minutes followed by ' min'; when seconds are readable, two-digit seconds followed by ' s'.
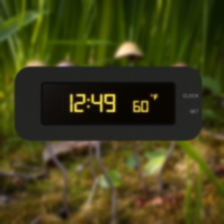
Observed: 12 h 49 min
